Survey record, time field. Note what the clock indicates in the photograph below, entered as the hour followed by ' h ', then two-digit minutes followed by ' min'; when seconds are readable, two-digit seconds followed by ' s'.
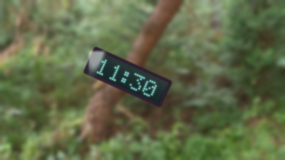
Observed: 11 h 30 min
